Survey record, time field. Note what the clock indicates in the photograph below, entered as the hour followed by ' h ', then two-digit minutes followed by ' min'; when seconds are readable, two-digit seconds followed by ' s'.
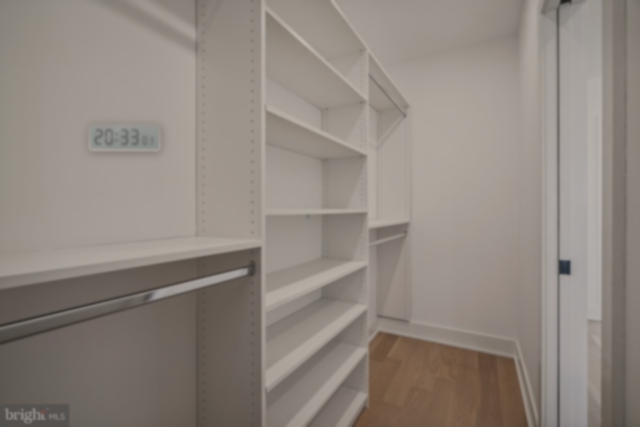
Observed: 20 h 33 min
